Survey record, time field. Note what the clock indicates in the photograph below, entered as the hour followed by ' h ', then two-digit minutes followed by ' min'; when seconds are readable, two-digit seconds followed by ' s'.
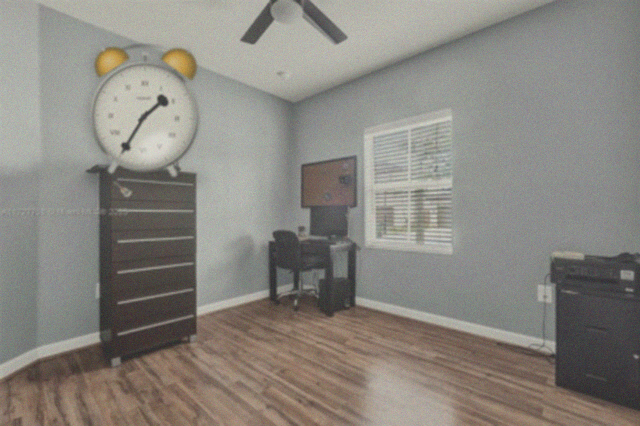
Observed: 1 h 35 min
